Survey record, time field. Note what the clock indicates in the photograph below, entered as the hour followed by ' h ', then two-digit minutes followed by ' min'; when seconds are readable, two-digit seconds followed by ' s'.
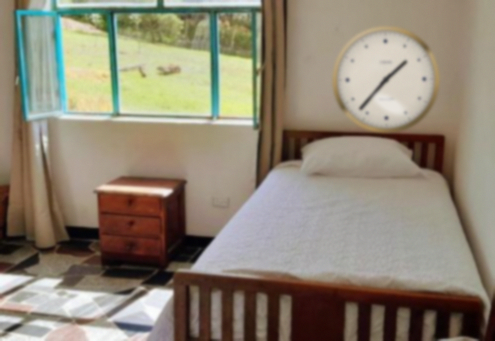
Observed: 1 h 37 min
